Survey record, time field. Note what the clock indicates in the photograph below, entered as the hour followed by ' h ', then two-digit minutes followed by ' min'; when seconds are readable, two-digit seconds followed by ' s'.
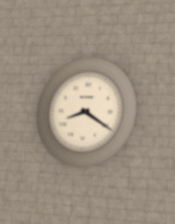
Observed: 8 h 20 min
